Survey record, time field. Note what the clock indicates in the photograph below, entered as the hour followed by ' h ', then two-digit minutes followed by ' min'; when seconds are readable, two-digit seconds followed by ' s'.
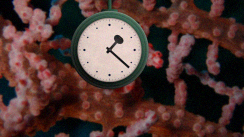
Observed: 1 h 22 min
